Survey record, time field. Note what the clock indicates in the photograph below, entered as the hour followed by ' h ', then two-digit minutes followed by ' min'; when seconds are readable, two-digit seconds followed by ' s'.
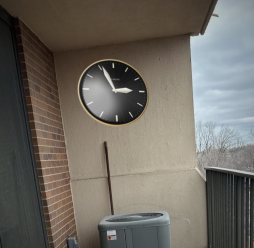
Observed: 2 h 56 min
